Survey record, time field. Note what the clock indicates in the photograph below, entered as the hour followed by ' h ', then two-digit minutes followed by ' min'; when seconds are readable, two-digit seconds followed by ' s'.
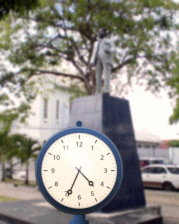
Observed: 4 h 34 min
